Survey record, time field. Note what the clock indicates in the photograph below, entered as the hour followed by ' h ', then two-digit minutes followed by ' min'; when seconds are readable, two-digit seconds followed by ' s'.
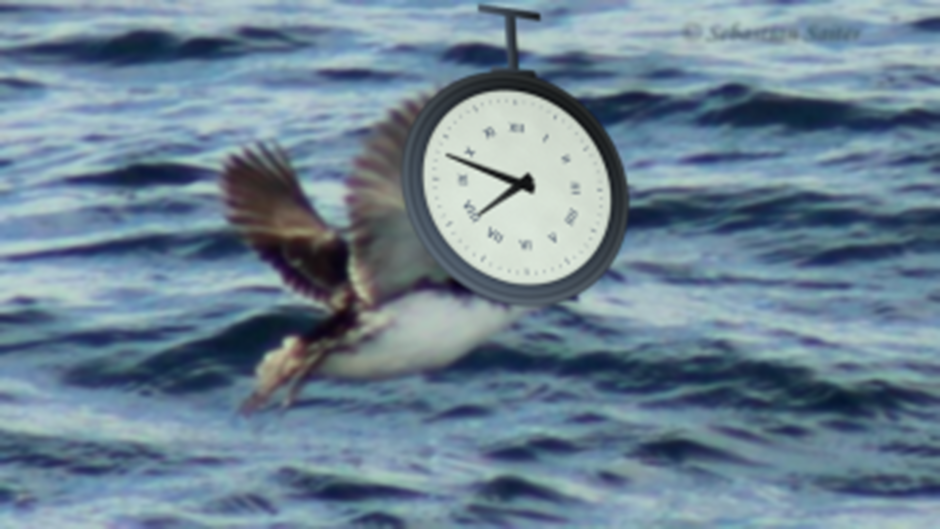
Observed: 7 h 48 min
